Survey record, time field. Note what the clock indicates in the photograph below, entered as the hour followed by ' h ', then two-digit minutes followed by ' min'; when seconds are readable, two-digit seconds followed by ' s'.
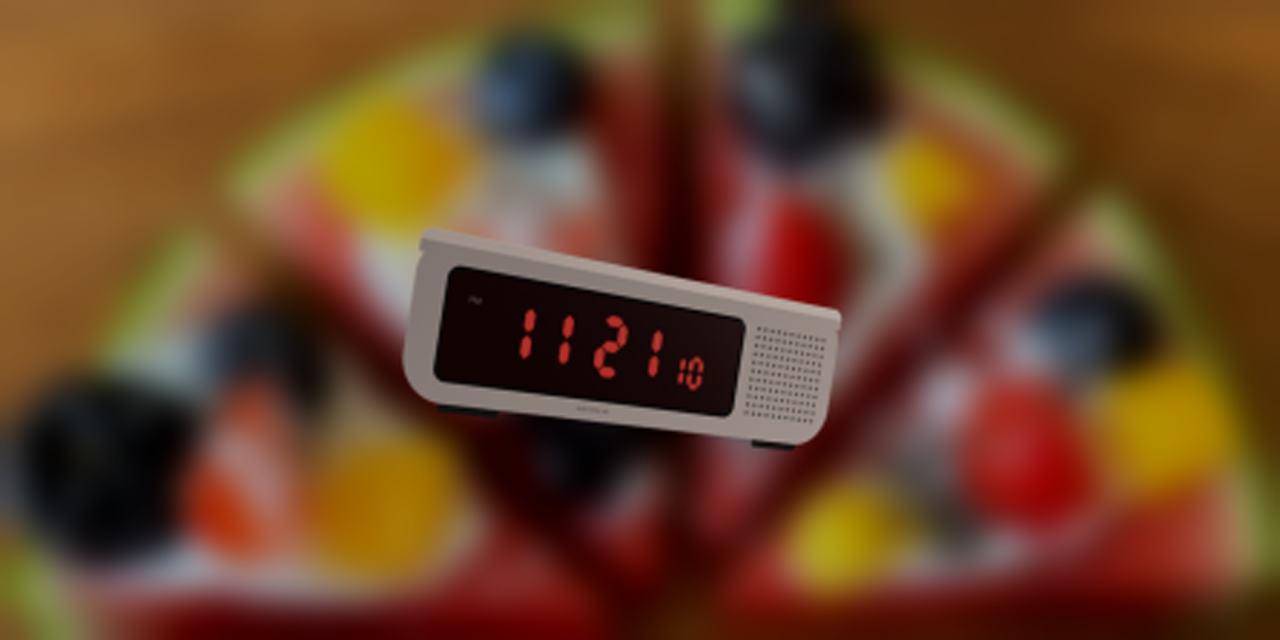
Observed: 11 h 21 min 10 s
